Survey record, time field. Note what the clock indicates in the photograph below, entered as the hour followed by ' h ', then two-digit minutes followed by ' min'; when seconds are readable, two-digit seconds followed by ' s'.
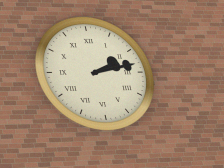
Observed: 2 h 13 min
